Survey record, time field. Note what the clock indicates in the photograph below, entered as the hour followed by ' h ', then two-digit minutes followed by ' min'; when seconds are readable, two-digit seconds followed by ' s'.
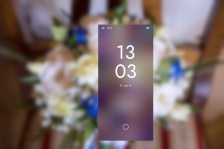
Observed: 13 h 03 min
